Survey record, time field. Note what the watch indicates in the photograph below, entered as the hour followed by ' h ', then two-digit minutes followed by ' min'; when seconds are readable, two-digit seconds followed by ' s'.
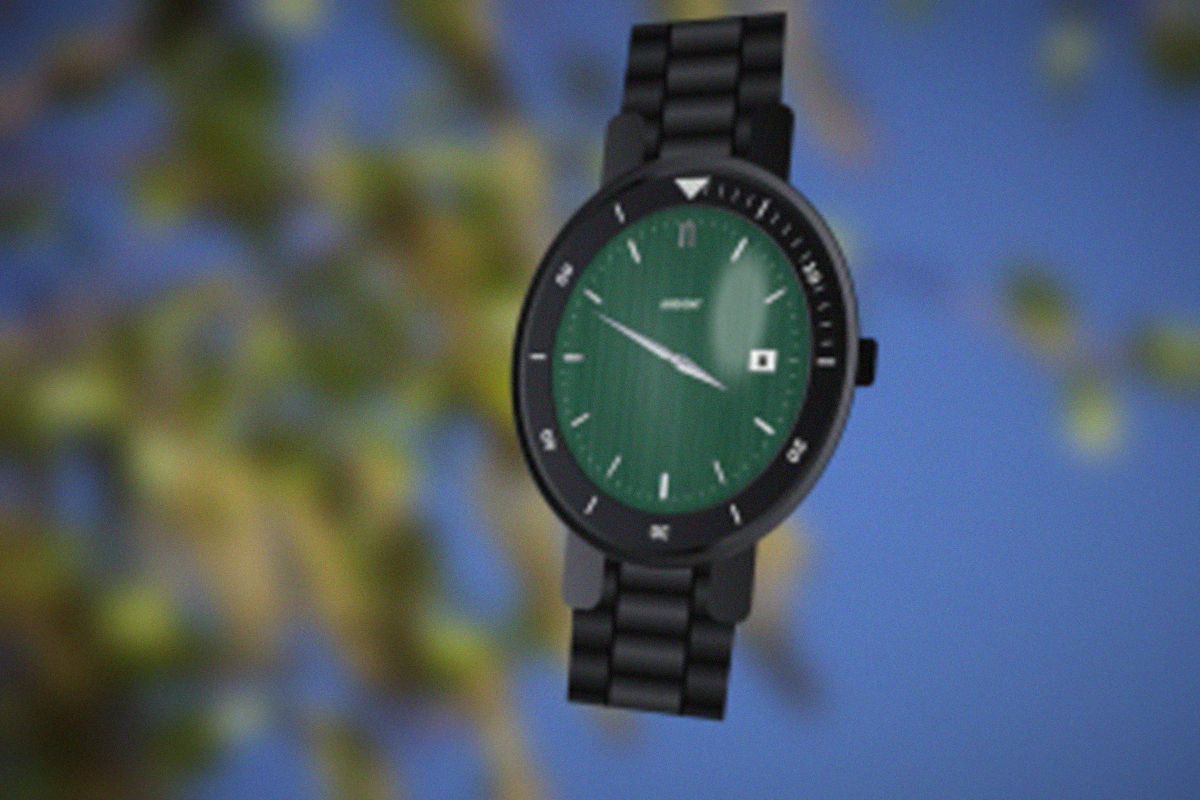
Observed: 3 h 49 min
